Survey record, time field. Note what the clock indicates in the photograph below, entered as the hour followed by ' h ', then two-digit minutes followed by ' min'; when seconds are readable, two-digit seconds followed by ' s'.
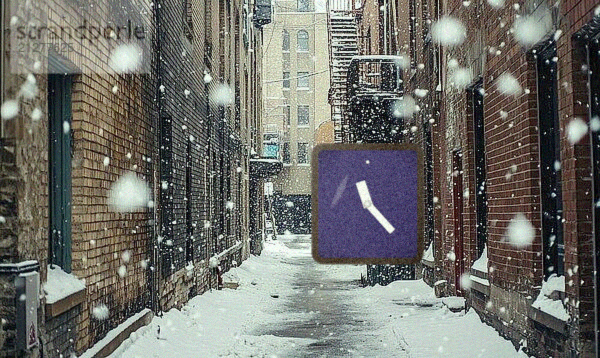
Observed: 11 h 23 min
